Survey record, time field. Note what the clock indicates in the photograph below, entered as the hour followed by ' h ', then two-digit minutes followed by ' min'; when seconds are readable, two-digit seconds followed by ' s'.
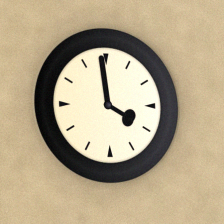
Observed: 3 h 59 min
